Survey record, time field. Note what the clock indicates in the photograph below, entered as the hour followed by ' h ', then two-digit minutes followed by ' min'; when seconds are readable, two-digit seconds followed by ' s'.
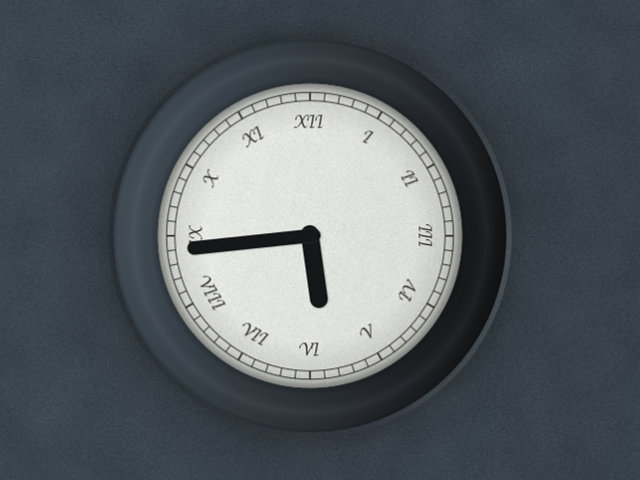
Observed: 5 h 44 min
